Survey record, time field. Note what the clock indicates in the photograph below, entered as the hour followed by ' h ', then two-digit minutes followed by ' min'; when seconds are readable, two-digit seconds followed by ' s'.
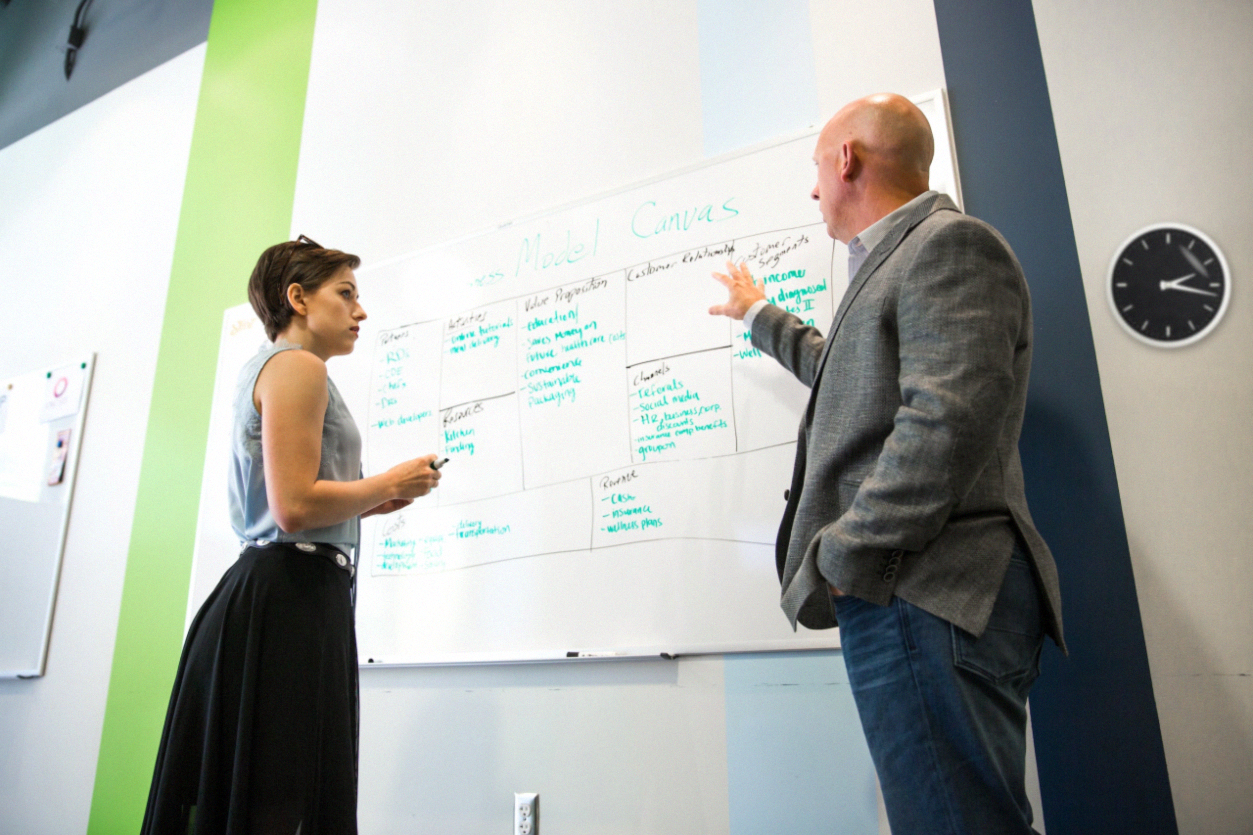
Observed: 2 h 17 min
